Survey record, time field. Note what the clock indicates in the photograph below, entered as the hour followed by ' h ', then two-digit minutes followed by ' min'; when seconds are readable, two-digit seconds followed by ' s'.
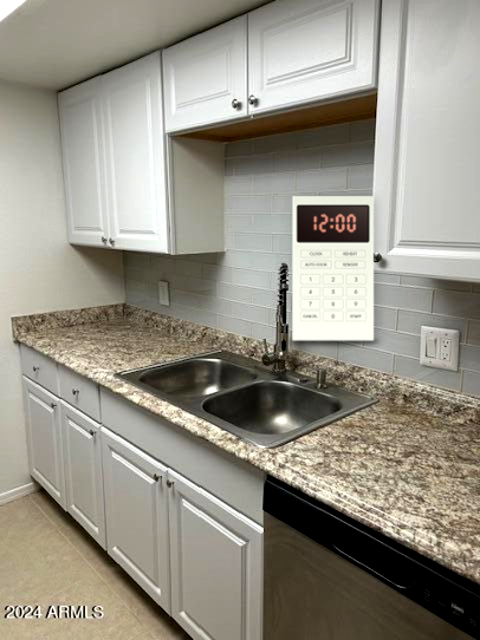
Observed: 12 h 00 min
